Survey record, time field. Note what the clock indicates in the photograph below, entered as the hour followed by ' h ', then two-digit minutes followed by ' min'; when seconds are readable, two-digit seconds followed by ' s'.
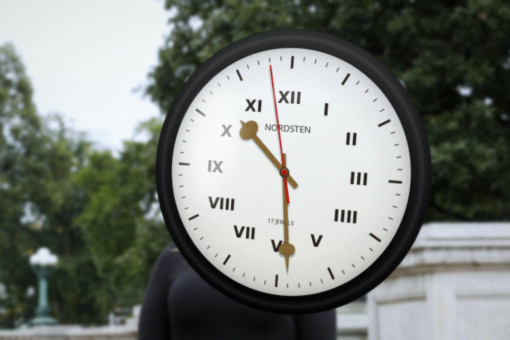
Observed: 10 h 28 min 58 s
